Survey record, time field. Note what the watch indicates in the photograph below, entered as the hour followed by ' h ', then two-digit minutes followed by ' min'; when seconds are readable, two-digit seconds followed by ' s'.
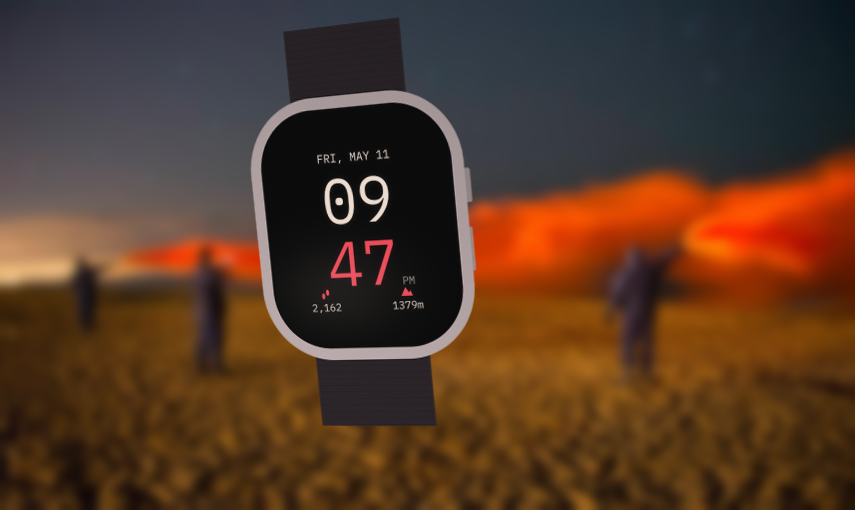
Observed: 9 h 47 min
